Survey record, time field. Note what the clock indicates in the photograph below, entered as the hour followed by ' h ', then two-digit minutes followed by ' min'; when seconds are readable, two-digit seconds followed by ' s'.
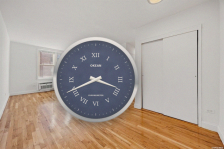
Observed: 3 h 41 min
